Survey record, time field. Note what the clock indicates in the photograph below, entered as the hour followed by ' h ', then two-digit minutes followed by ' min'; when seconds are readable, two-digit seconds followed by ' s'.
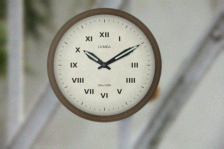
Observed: 10 h 10 min
